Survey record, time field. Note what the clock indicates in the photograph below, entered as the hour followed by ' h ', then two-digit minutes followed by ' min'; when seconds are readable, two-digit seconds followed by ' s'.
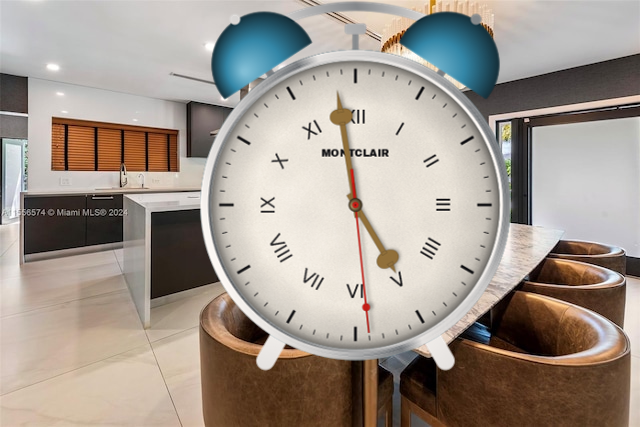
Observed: 4 h 58 min 29 s
